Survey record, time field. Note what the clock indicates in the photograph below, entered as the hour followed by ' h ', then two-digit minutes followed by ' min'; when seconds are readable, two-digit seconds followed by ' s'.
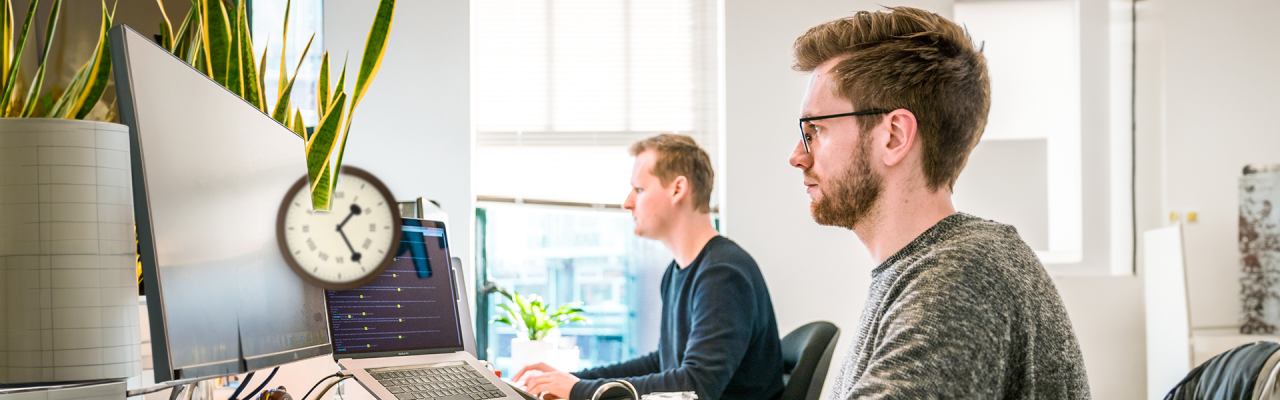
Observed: 1 h 25 min
